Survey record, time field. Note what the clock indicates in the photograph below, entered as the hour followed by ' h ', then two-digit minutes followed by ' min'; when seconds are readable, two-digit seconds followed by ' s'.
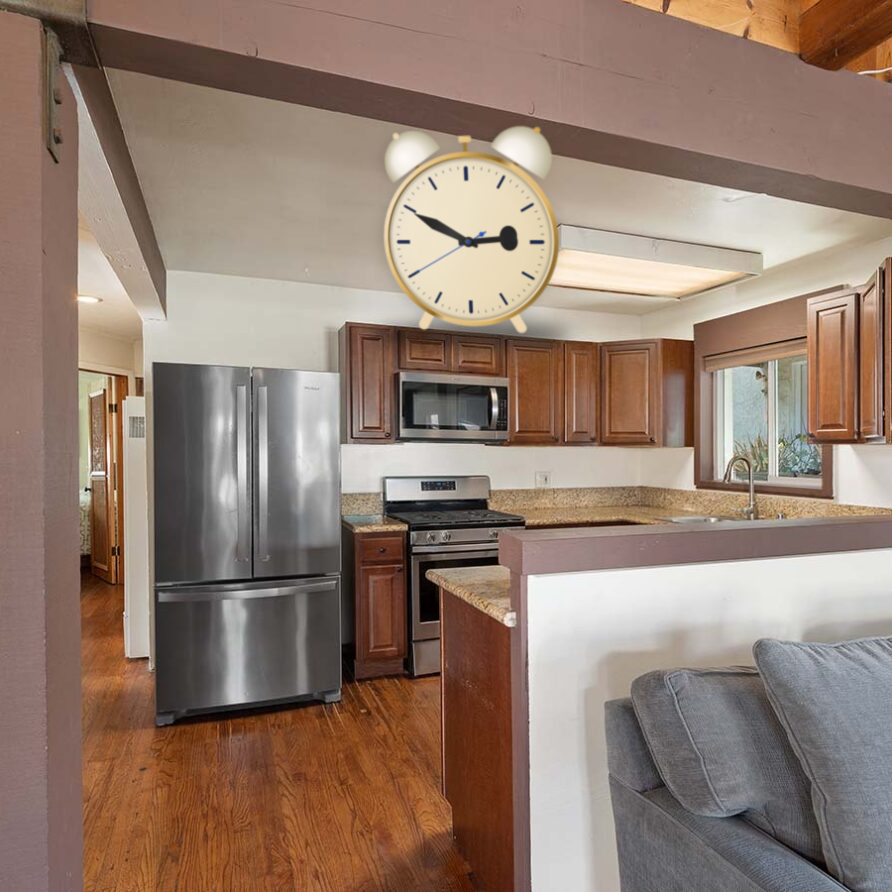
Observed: 2 h 49 min 40 s
